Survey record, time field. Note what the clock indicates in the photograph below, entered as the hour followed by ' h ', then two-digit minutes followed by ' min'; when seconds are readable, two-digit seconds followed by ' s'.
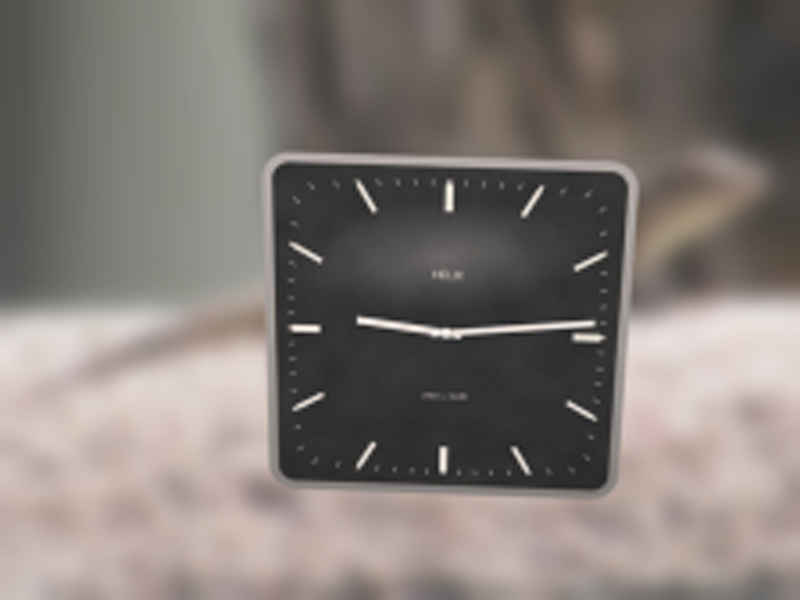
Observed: 9 h 14 min
